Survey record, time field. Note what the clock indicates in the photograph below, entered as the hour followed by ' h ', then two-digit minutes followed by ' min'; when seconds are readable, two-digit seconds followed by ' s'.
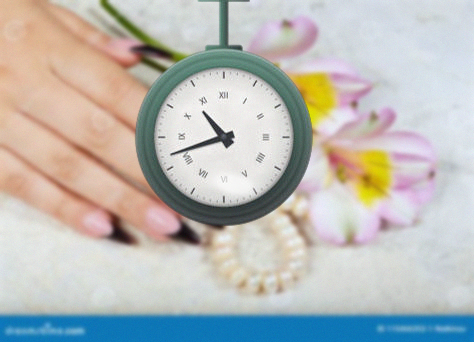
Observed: 10 h 42 min
